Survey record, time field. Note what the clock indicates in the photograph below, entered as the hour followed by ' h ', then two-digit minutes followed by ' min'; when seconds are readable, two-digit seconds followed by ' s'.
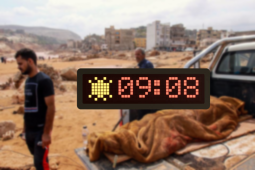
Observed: 9 h 08 min
